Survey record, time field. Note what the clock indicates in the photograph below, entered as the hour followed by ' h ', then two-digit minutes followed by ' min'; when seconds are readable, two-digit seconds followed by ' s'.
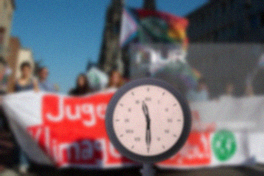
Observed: 11 h 30 min
